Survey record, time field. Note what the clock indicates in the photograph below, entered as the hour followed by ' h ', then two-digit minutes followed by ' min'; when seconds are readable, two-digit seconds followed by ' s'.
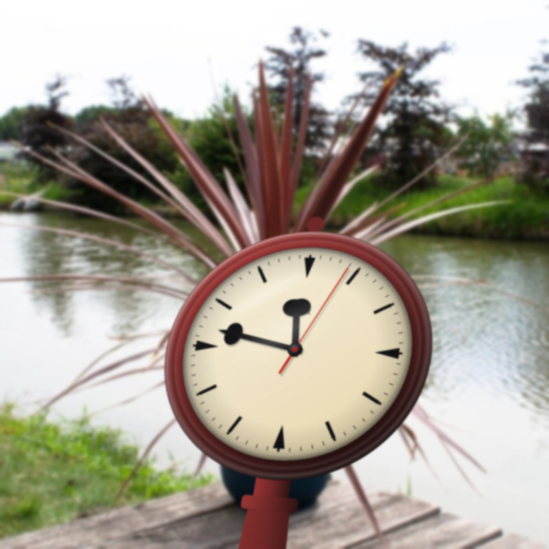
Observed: 11 h 47 min 04 s
